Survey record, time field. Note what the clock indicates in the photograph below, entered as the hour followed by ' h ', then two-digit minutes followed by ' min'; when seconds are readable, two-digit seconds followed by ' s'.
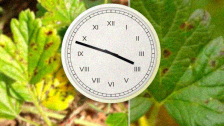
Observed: 3 h 48 min
